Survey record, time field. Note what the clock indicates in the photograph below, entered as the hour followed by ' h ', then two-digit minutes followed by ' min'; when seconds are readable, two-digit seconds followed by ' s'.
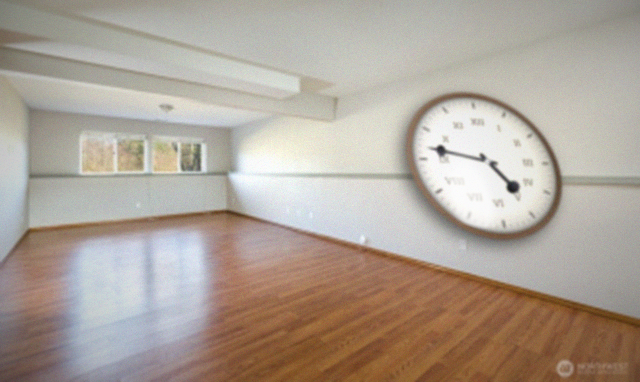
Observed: 4 h 47 min
